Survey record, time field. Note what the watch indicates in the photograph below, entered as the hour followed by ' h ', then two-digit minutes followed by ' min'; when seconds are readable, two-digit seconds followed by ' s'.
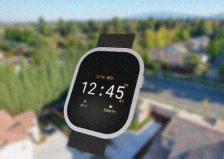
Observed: 12 h 45 min
